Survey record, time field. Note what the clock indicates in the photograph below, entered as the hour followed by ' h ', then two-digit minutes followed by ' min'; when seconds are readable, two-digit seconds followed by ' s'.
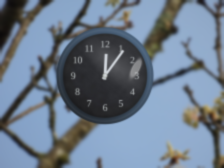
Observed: 12 h 06 min
